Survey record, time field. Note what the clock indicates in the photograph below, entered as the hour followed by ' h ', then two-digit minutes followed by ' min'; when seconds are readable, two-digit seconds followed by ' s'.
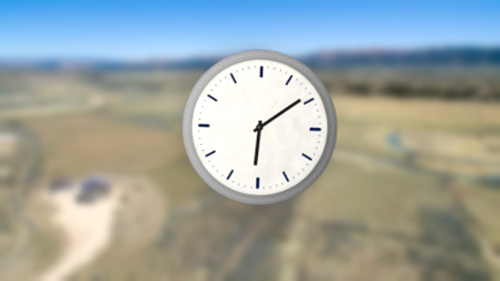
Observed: 6 h 09 min
